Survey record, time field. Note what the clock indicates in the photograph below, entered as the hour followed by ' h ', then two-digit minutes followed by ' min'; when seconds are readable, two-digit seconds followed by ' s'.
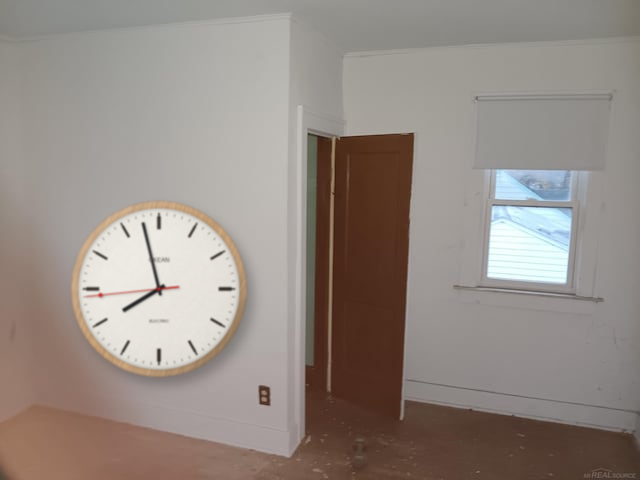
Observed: 7 h 57 min 44 s
